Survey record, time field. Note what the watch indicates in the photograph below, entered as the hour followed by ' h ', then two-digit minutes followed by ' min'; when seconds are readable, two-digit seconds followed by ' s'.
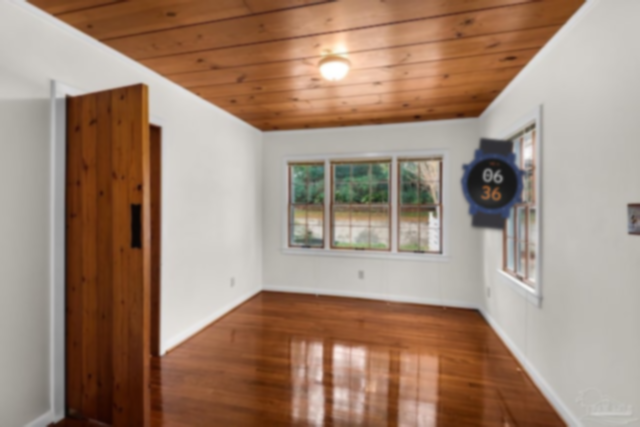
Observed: 6 h 36 min
